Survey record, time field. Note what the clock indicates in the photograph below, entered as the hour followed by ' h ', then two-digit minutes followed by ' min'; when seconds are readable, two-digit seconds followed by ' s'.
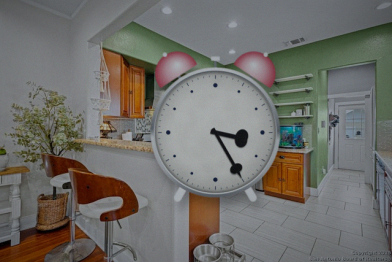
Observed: 3 h 25 min
